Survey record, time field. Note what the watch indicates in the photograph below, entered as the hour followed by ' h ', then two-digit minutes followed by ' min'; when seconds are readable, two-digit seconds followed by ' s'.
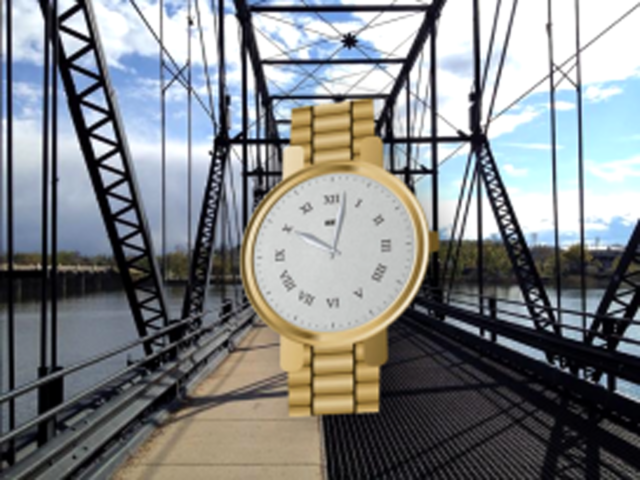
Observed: 10 h 02 min
